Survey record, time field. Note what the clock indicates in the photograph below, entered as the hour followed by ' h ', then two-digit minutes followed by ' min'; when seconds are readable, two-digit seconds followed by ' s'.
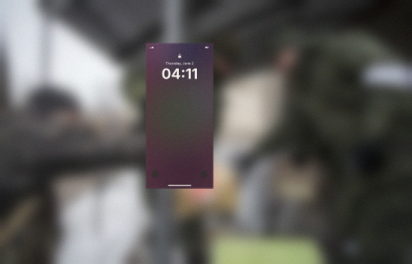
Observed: 4 h 11 min
